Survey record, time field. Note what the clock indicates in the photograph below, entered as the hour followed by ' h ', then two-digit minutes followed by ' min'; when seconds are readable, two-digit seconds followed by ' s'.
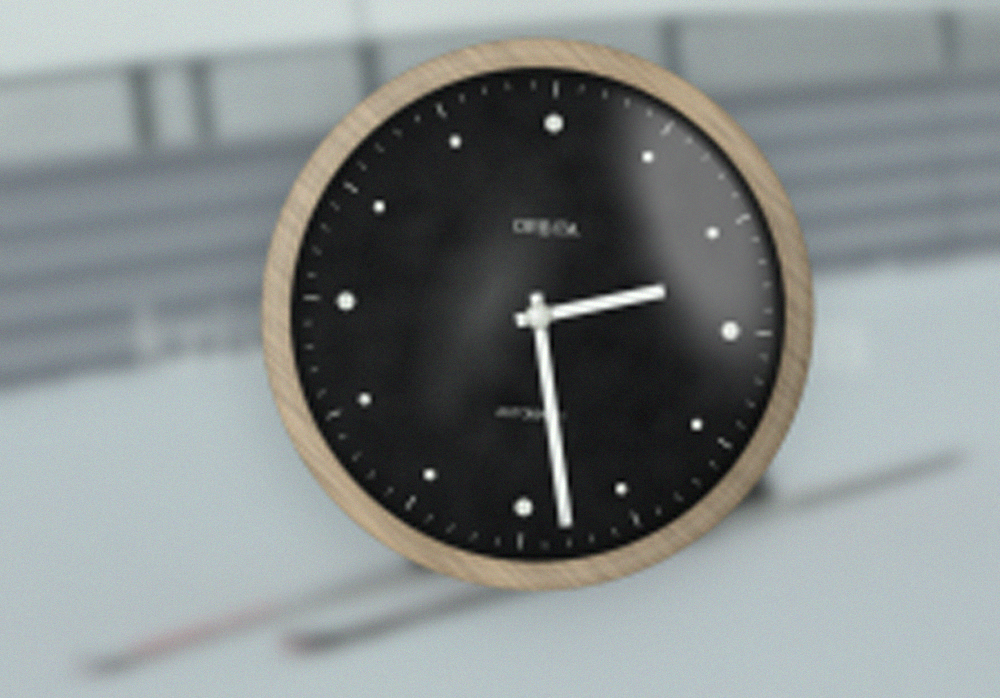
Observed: 2 h 28 min
